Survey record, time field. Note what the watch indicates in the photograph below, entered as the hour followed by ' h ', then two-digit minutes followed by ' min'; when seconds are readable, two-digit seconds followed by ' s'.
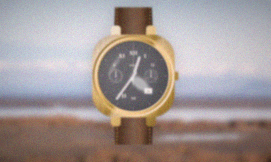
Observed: 12 h 36 min
